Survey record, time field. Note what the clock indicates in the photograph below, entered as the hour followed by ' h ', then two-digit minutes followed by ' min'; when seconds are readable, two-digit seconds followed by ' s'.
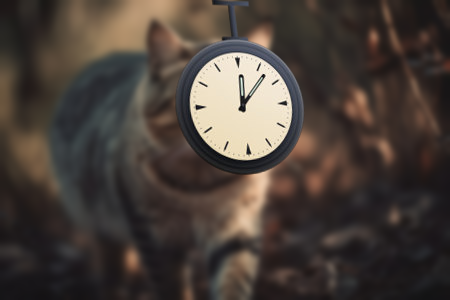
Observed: 12 h 07 min
